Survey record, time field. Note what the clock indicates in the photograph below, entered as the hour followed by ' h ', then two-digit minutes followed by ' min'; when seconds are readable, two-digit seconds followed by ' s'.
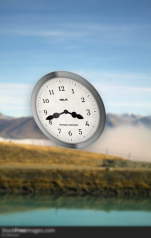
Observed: 3 h 42 min
